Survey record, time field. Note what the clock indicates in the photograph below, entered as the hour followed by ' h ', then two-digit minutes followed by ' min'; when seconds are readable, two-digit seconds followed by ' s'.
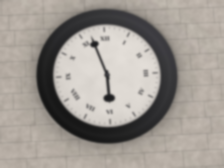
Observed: 5 h 57 min
